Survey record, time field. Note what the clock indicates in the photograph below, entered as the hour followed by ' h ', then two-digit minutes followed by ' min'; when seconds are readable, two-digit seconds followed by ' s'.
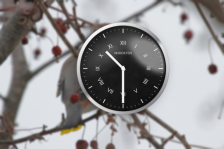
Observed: 10 h 30 min
